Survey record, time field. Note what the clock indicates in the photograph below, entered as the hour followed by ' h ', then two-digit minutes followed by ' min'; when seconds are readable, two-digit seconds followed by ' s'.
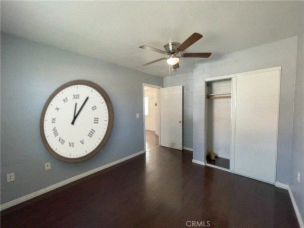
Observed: 12 h 05 min
